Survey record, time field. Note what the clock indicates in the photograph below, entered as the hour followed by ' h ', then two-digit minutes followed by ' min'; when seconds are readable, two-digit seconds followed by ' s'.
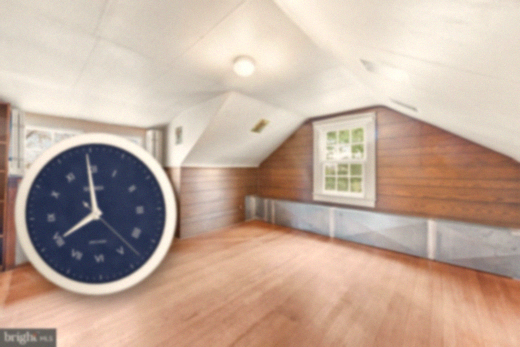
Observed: 7 h 59 min 23 s
